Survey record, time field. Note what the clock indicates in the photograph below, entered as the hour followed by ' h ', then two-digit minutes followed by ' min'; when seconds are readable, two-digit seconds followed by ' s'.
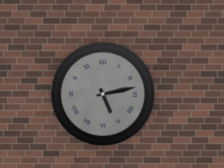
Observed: 5 h 13 min
